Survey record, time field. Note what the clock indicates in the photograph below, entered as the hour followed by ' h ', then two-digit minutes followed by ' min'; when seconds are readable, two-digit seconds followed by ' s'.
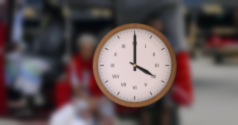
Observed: 4 h 00 min
